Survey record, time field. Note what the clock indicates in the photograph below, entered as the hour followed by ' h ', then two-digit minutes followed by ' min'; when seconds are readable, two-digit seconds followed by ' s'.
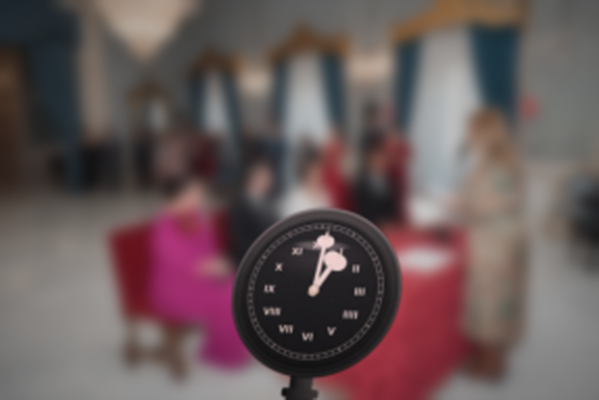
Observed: 1 h 01 min
